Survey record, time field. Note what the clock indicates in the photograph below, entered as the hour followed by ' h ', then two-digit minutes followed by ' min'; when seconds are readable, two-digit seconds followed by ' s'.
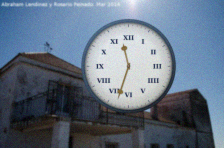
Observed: 11 h 33 min
